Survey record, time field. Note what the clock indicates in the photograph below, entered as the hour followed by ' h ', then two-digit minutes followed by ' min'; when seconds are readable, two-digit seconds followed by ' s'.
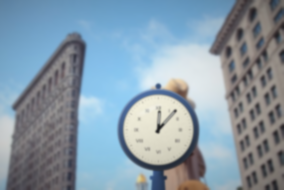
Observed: 12 h 07 min
